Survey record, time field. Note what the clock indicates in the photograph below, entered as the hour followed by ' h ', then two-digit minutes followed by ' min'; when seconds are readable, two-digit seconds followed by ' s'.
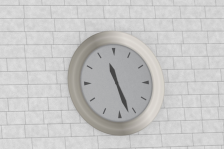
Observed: 11 h 27 min
